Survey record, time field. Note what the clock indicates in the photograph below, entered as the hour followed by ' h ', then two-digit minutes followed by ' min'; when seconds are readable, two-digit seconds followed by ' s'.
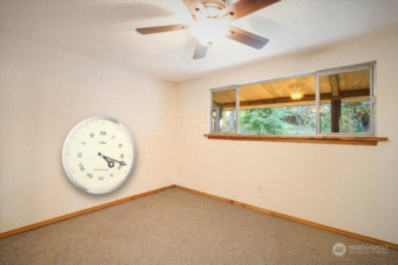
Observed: 4 h 18 min
